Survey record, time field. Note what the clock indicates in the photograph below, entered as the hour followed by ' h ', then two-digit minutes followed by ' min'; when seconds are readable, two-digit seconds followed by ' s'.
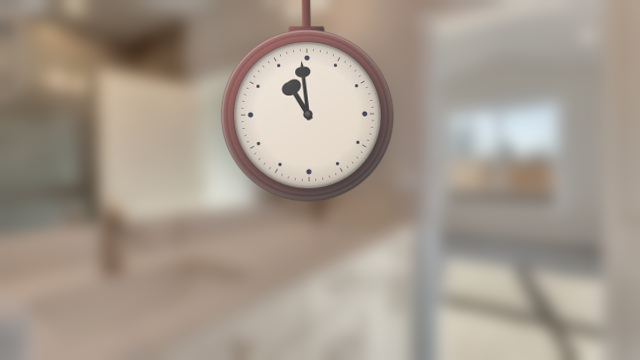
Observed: 10 h 59 min
